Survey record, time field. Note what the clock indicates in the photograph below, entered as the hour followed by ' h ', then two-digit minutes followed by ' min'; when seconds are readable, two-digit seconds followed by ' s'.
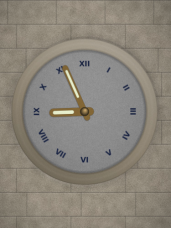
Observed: 8 h 56 min
